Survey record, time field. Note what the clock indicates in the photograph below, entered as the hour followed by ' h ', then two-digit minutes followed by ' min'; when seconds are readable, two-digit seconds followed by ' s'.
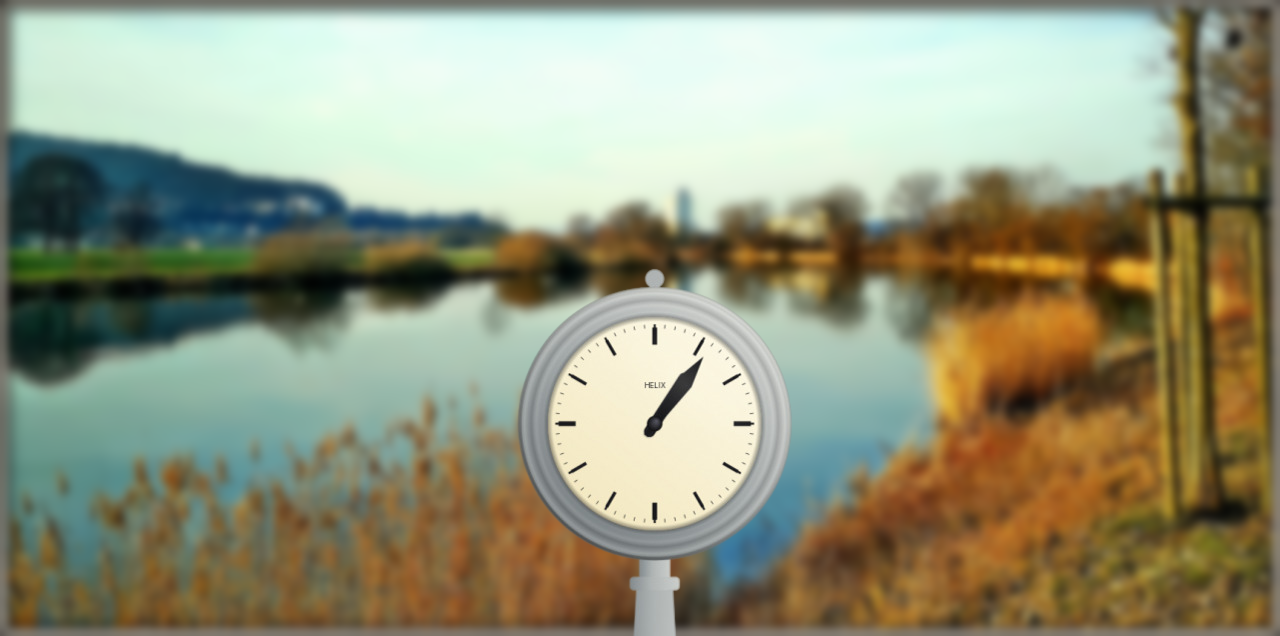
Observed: 1 h 06 min
